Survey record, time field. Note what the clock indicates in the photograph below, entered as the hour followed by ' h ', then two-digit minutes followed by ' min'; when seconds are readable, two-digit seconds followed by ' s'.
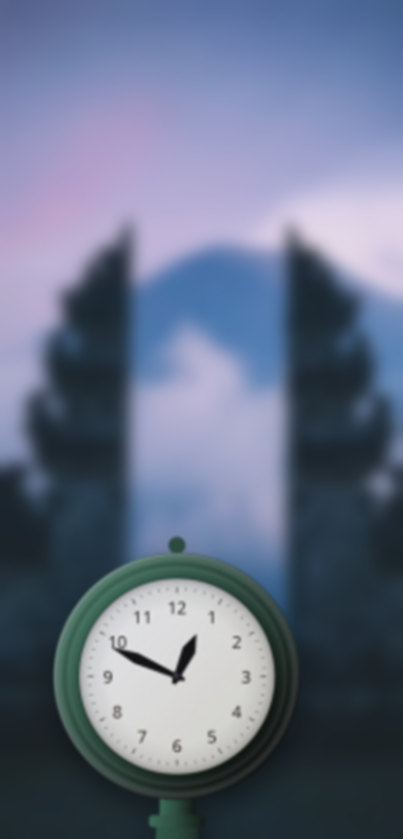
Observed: 12 h 49 min
